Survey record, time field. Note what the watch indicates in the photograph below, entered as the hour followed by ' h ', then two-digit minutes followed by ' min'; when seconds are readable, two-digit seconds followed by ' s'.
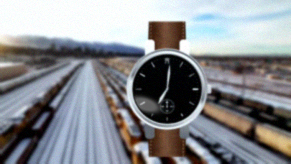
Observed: 7 h 01 min
